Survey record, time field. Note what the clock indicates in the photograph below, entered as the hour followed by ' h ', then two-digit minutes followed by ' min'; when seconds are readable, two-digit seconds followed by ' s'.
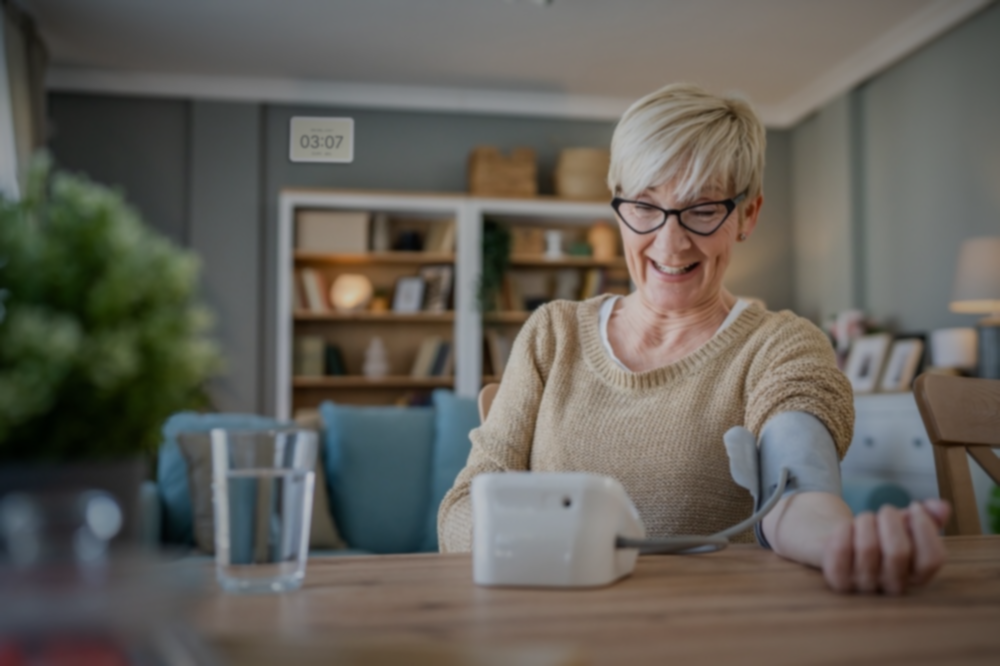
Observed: 3 h 07 min
